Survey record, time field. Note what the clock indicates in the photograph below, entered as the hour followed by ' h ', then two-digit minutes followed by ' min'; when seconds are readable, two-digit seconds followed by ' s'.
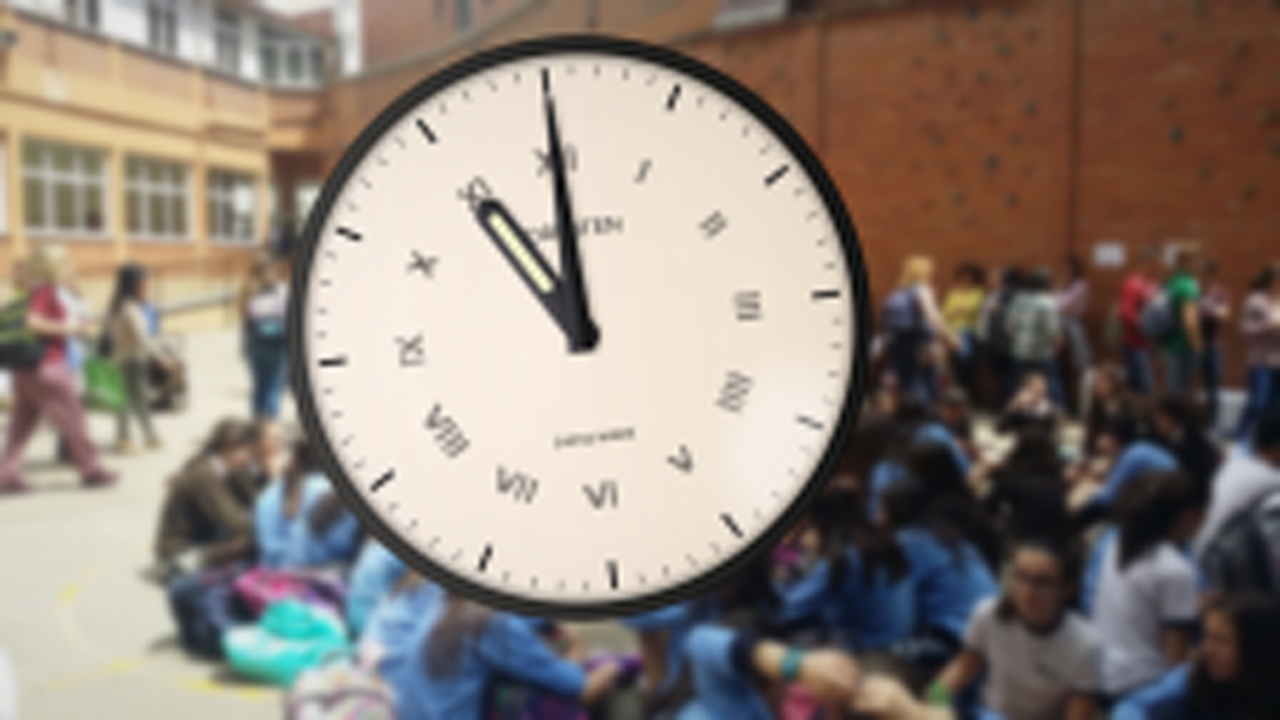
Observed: 11 h 00 min
